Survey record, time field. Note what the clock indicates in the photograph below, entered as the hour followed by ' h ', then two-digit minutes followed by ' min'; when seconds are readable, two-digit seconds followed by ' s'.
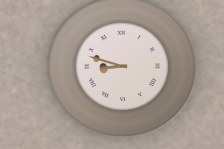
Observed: 8 h 48 min
